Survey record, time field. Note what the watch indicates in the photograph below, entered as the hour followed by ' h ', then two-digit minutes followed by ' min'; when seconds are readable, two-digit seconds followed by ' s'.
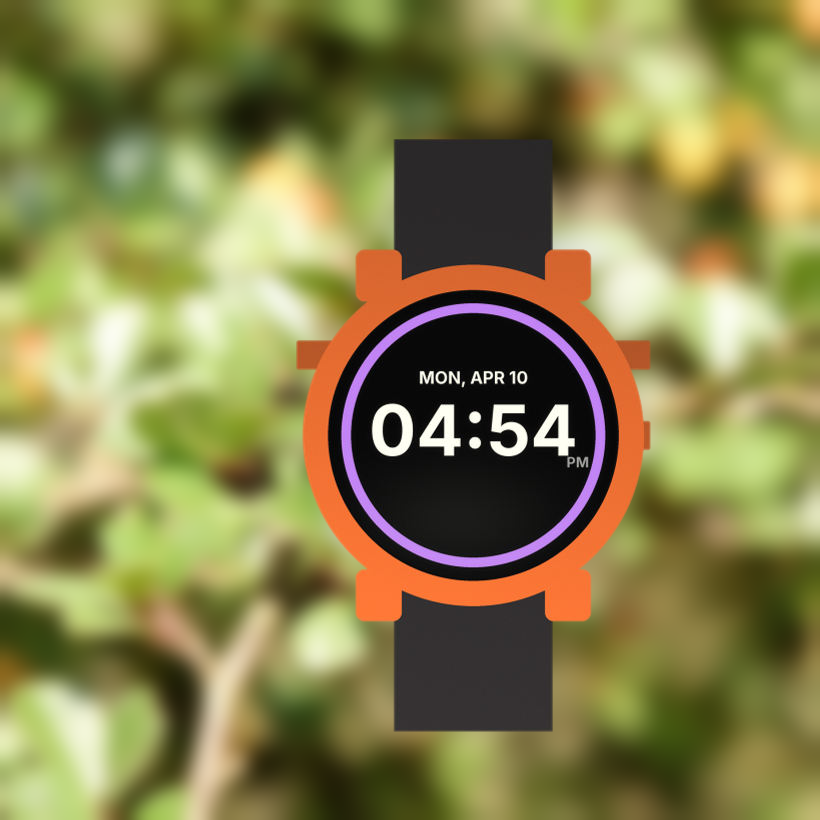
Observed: 4 h 54 min
